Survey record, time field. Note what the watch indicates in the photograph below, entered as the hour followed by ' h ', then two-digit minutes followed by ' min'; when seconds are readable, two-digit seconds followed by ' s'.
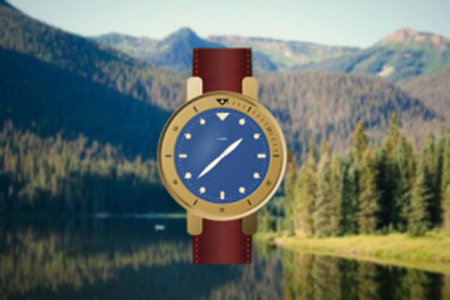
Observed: 1 h 38 min
